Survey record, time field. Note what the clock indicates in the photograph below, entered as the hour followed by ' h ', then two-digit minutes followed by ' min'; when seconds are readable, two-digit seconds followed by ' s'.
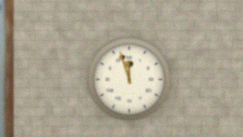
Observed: 11 h 57 min
